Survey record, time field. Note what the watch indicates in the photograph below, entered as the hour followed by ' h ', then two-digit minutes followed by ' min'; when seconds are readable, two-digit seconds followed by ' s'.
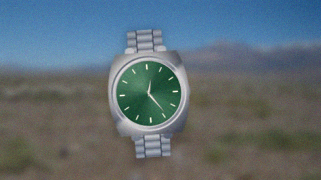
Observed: 12 h 24 min
